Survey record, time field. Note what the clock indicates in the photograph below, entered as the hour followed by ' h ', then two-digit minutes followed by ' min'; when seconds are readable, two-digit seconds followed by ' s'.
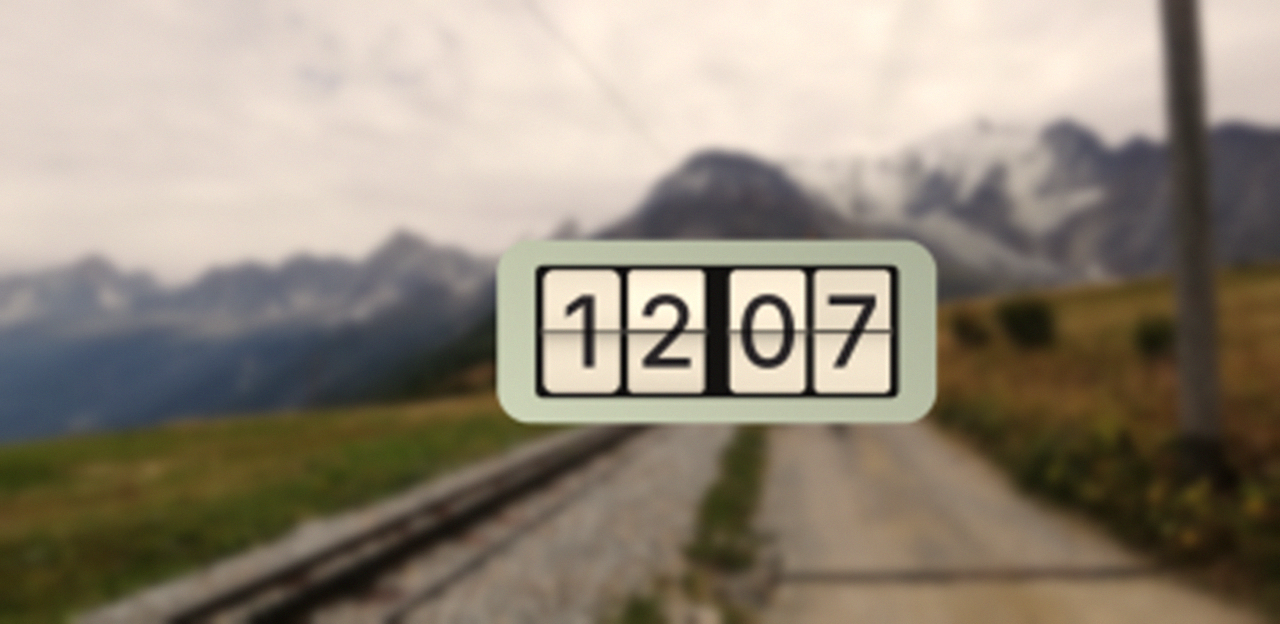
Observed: 12 h 07 min
